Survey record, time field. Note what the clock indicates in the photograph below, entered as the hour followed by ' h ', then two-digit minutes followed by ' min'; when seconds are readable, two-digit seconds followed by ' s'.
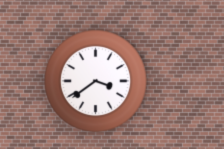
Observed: 3 h 39 min
